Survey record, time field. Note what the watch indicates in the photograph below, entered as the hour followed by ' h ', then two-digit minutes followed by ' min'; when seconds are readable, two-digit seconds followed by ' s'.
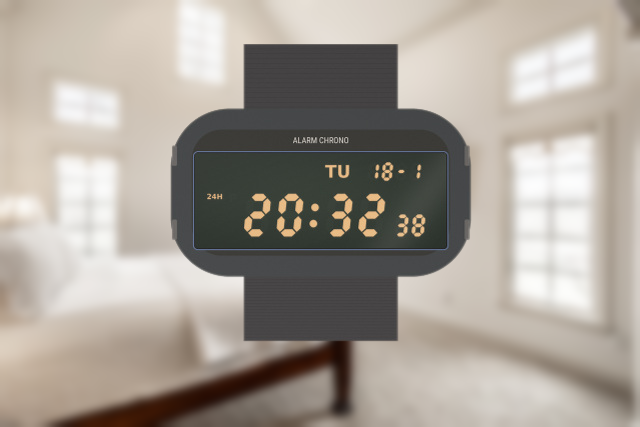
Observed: 20 h 32 min 38 s
